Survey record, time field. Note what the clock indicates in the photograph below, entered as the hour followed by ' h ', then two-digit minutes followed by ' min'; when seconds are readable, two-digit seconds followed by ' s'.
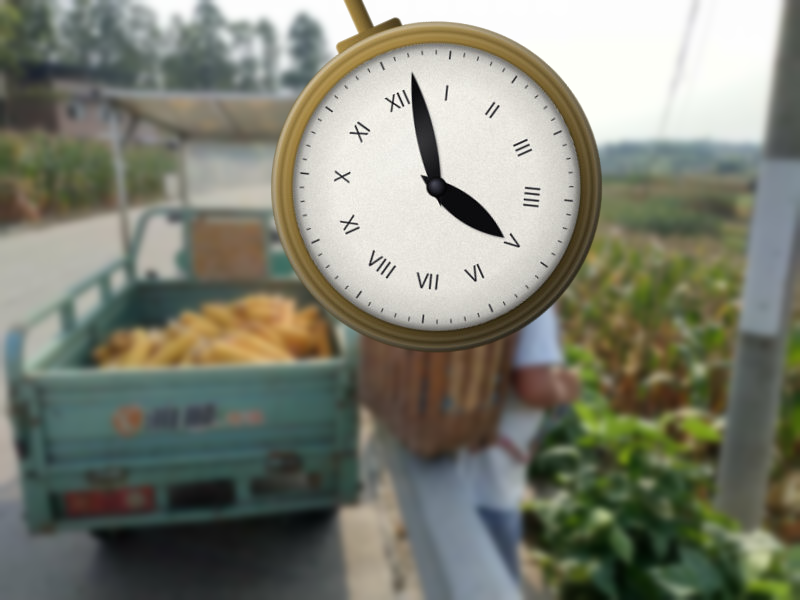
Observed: 5 h 02 min
